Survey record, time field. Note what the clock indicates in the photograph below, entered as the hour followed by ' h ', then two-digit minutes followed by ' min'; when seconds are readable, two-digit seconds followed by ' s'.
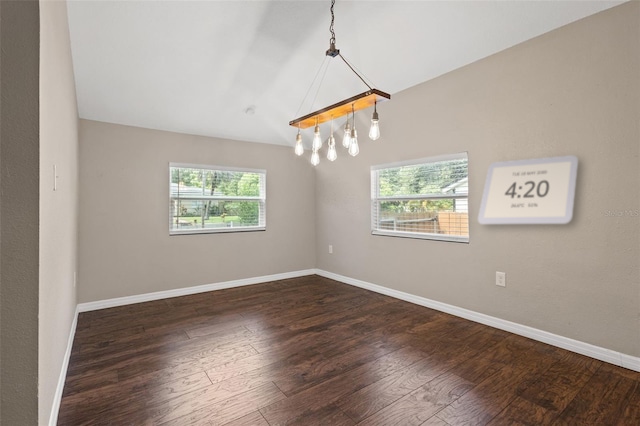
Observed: 4 h 20 min
